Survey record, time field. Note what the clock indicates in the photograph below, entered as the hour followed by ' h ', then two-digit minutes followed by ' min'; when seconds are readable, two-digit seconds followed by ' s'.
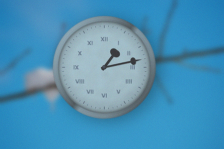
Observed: 1 h 13 min
